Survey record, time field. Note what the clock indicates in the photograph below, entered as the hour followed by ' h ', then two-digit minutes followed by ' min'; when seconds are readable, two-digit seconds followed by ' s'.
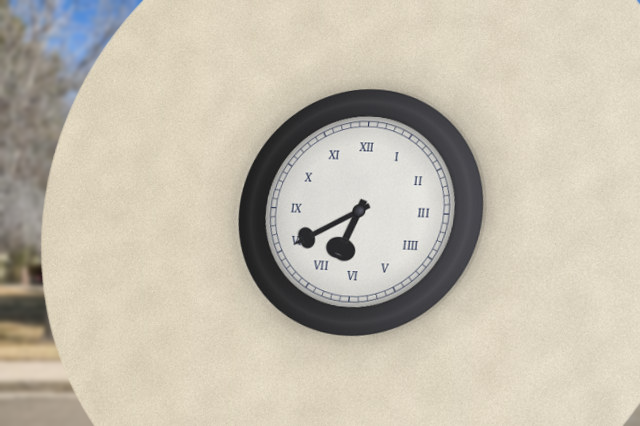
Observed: 6 h 40 min
